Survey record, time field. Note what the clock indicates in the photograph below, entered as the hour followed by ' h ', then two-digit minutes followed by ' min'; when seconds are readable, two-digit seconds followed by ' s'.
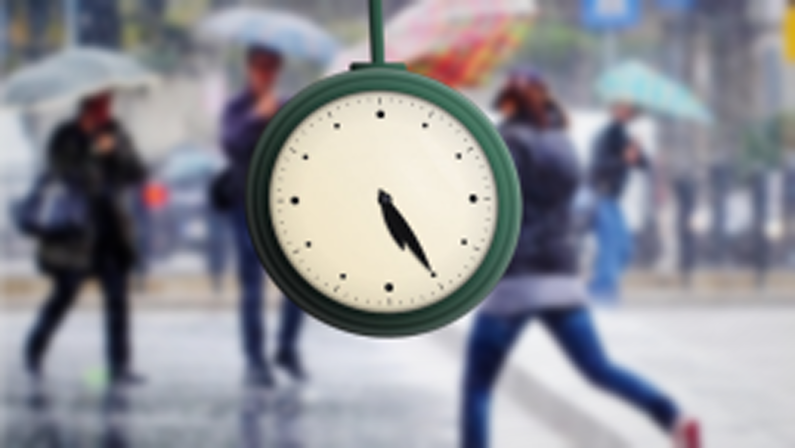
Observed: 5 h 25 min
